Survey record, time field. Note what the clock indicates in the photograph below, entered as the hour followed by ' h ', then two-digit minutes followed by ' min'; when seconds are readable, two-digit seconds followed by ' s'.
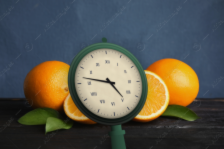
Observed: 4 h 47 min
